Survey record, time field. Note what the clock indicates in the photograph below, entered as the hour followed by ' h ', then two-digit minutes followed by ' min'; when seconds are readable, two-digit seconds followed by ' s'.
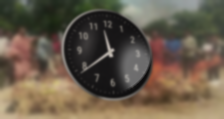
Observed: 11 h 39 min
